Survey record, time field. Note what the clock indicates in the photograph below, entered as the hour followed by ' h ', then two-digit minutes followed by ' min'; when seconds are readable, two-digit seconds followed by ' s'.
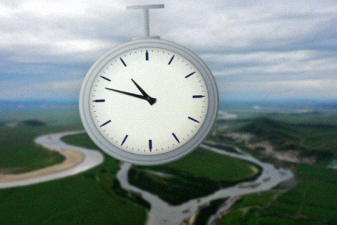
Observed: 10 h 48 min
